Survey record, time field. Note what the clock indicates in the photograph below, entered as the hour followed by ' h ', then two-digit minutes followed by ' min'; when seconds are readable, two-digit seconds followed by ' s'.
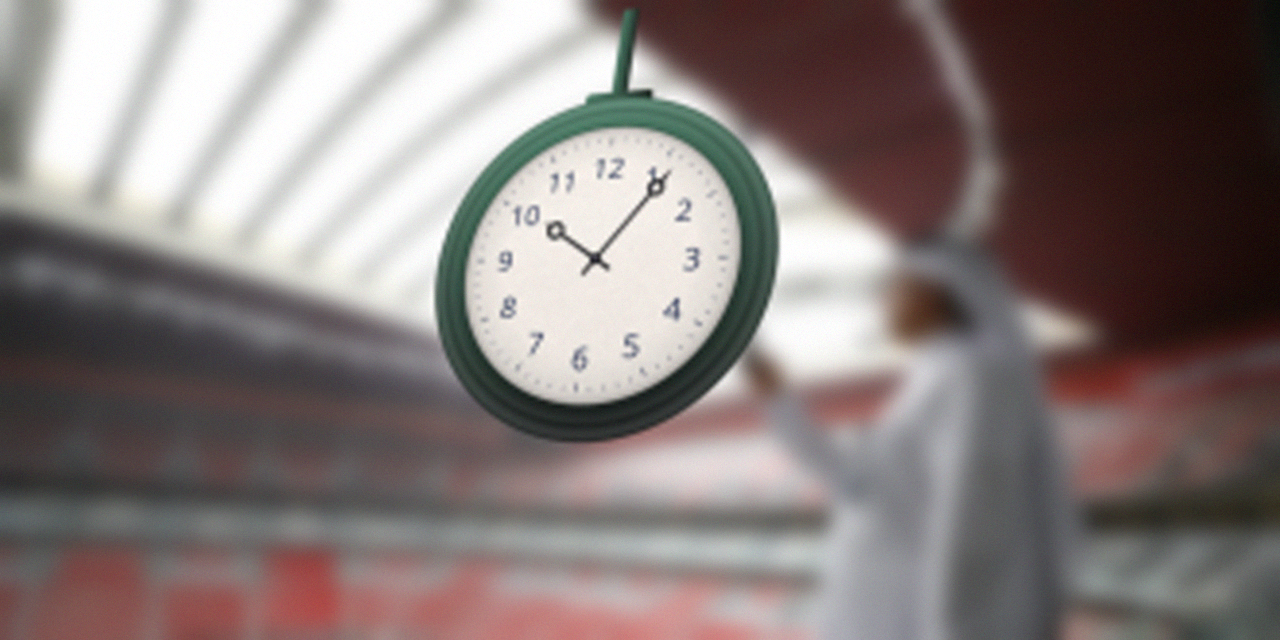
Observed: 10 h 06 min
